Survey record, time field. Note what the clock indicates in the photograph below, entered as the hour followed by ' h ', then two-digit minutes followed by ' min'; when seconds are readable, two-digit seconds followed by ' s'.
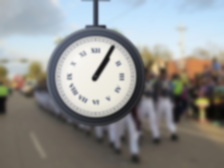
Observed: 1 h 05 min
